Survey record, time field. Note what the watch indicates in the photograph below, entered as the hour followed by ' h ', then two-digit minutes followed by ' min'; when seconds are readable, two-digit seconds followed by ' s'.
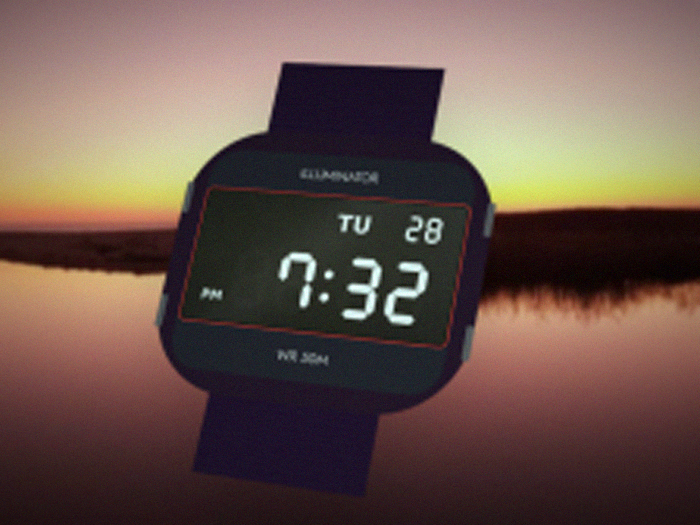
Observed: 7 h 32 min
